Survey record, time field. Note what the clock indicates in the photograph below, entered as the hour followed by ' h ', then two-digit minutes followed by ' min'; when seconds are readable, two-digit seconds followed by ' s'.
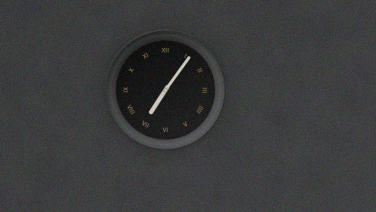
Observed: 7 h 06 min
